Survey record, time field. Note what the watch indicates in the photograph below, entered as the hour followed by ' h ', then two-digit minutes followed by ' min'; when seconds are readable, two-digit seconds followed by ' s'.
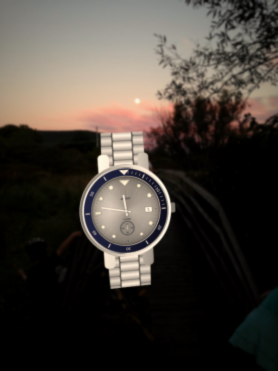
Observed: 11 h 47 min
